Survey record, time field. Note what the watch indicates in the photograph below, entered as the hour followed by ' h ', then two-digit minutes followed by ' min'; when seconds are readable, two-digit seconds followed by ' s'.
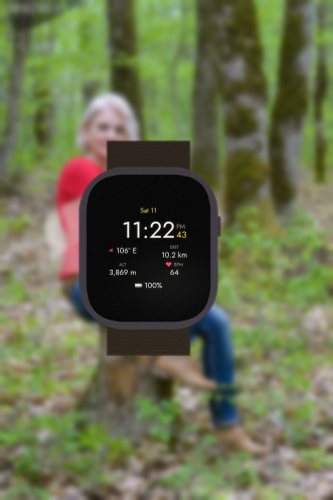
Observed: 11 h 22 min 43 s
